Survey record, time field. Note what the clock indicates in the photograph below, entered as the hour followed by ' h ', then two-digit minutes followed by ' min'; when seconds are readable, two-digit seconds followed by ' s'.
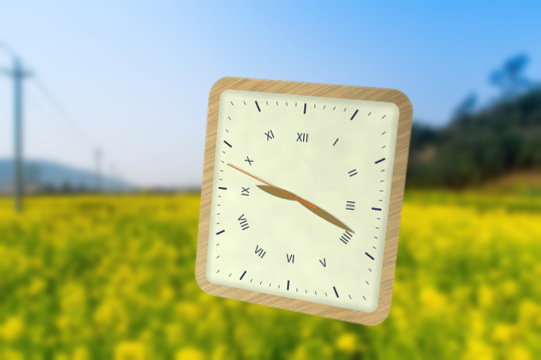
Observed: 9 h 18 min 48 s
